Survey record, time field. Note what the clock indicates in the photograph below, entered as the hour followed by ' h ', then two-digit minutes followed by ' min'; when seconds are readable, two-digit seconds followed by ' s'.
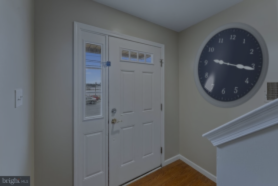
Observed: 9 h 16 min
